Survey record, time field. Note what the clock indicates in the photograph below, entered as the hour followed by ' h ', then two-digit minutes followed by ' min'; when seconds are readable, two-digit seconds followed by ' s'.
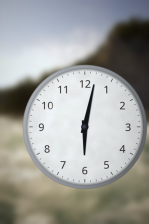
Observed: 6 h 02 min
